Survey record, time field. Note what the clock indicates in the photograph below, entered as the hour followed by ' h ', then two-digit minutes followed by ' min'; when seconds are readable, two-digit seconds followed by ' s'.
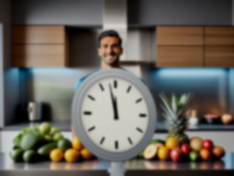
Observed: 11 h 58 min
